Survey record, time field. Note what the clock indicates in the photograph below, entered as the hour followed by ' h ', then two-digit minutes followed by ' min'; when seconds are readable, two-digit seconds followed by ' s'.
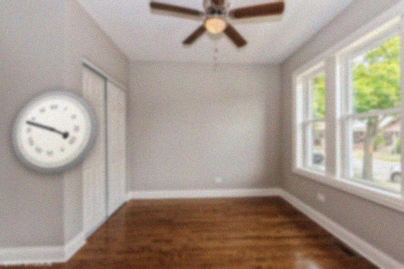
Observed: 3 h 48 min
